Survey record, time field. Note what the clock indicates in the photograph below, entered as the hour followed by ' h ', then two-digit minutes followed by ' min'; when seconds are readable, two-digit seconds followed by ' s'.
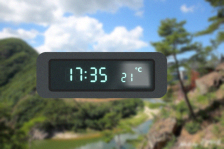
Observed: 17 h 35 min
